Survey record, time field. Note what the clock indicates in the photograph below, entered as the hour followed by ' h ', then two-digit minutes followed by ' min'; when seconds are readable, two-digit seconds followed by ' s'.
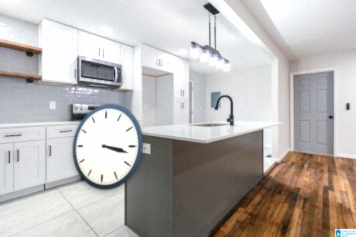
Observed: 3 h 17 min
